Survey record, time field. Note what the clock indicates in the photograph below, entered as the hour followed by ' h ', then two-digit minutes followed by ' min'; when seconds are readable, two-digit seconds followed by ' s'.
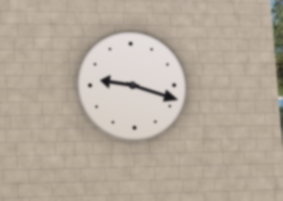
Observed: 9 h 18 min
